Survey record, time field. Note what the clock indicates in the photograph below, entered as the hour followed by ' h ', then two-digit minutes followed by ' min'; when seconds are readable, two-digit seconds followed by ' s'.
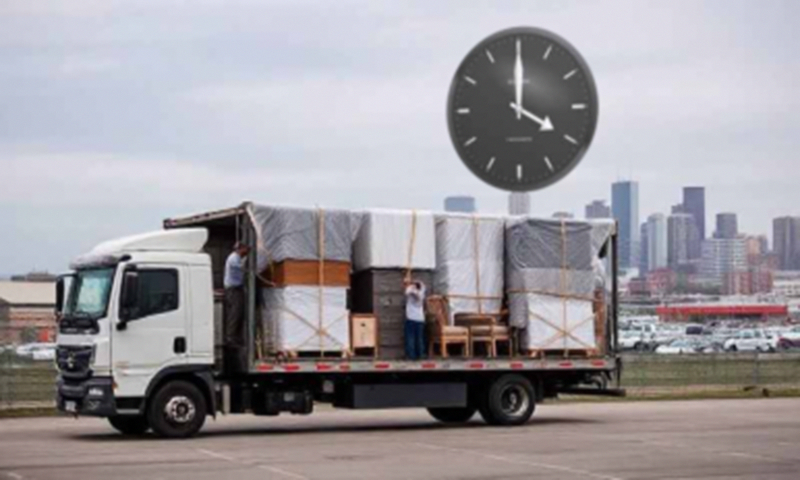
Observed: 4 h 00 min
